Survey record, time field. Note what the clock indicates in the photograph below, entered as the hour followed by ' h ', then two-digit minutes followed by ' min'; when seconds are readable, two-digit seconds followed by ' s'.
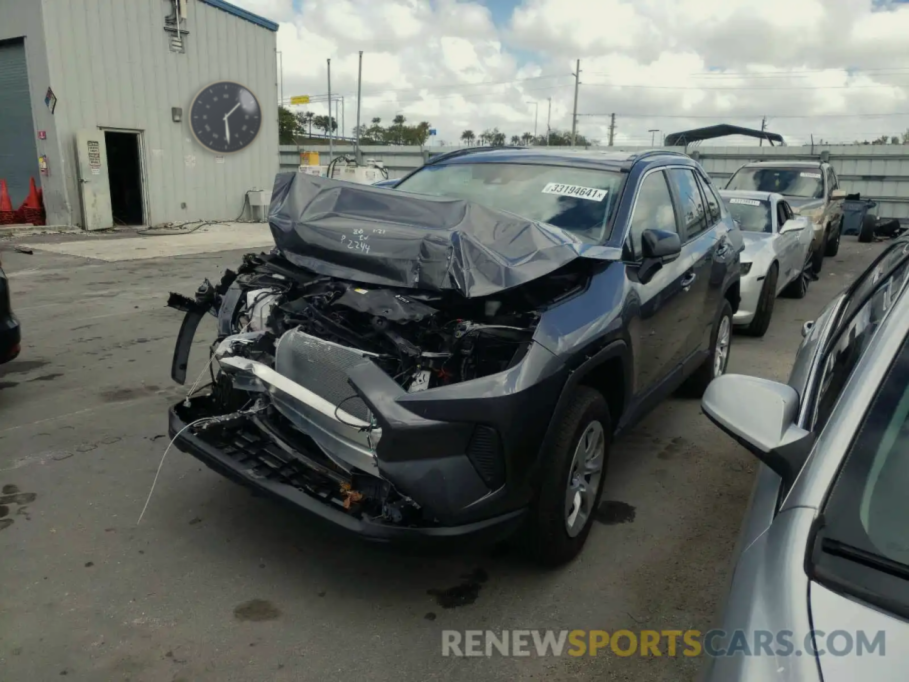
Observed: 1 h 29 min
